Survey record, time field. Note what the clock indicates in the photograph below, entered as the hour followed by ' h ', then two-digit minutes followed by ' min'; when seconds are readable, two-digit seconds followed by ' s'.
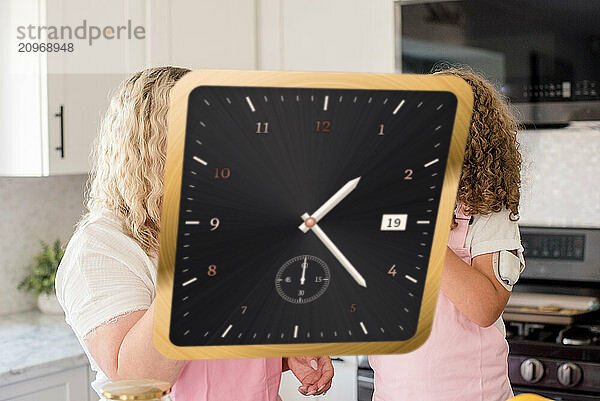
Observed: 1 h 23 min
